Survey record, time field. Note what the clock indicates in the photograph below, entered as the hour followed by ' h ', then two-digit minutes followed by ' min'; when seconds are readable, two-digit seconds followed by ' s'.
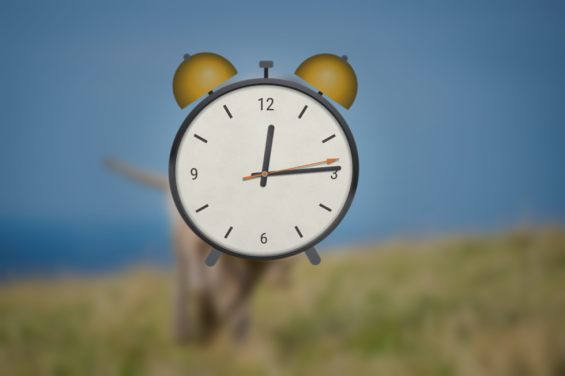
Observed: 12 h 14 min 13 s
